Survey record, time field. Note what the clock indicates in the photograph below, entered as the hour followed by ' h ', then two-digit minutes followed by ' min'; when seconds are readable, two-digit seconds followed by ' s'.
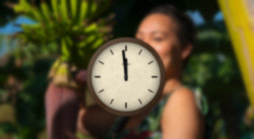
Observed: 11 h 59 min
